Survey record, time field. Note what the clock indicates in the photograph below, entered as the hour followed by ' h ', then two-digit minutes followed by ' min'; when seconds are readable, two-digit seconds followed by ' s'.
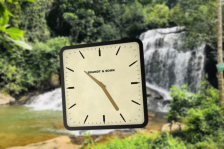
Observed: 10 h 25 min
